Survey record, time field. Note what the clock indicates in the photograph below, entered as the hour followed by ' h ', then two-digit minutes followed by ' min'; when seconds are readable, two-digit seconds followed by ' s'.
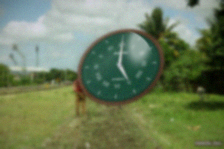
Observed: 5 h 00 min
